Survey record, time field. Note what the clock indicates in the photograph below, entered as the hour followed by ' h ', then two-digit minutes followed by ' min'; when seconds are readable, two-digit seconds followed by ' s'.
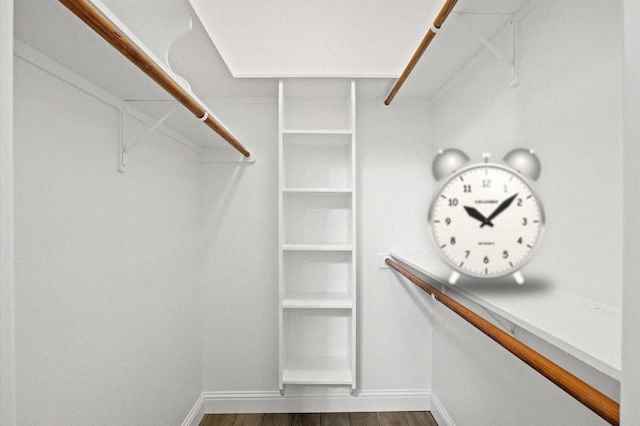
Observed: 10 h 08 min
